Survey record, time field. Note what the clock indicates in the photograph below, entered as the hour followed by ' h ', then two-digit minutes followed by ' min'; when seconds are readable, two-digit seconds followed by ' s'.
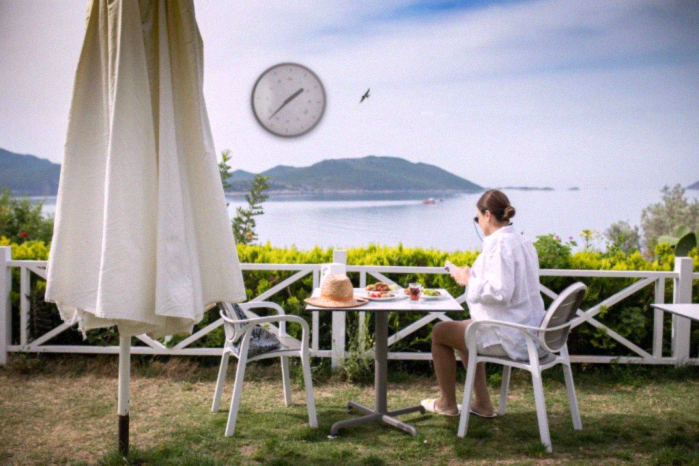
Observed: 1 h 37 min
